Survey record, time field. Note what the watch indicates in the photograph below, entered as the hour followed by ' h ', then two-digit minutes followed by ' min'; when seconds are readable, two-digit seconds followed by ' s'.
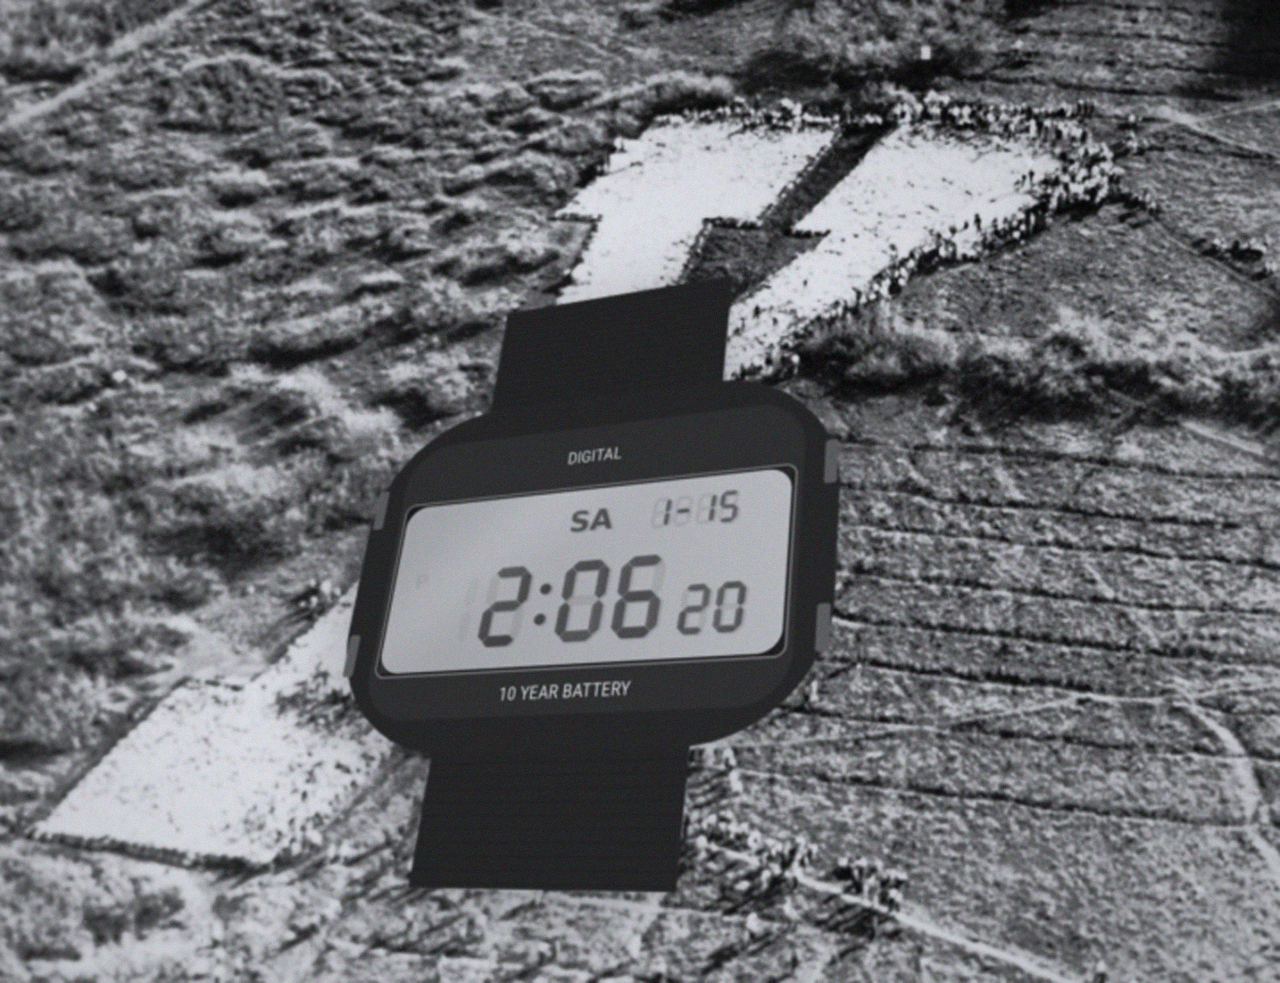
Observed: 2 h 06 min 20 s
